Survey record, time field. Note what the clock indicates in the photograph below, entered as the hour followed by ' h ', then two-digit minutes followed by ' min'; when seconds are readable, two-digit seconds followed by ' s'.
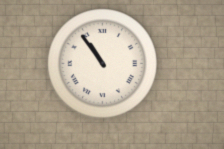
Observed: 10 h 54 min
